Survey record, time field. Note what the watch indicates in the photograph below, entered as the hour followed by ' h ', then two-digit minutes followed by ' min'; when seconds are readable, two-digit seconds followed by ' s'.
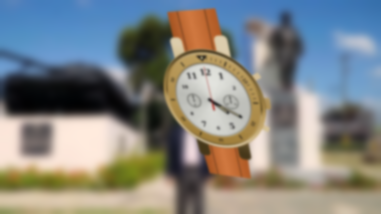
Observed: 4 h 20 min
